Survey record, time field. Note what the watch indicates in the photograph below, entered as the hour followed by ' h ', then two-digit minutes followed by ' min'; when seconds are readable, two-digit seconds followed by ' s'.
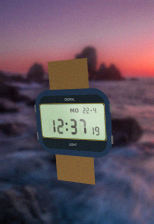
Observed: 12 h 37 min 19 s
